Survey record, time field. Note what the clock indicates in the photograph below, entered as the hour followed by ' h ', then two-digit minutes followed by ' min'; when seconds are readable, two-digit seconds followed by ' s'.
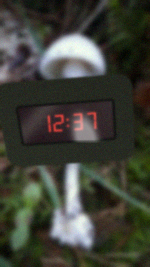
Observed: 12 h 37 min
